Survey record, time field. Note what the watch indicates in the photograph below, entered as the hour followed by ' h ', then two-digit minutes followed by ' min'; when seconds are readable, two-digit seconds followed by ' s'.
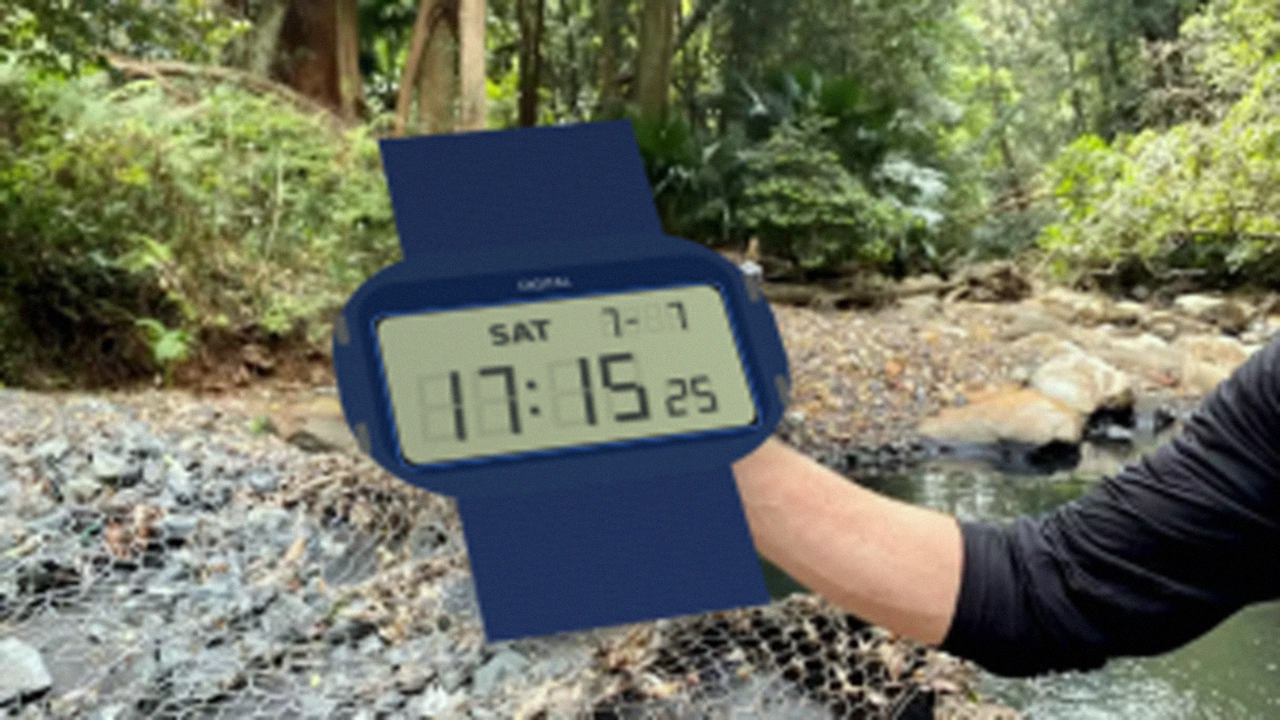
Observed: 17 h 15 min 25 s
